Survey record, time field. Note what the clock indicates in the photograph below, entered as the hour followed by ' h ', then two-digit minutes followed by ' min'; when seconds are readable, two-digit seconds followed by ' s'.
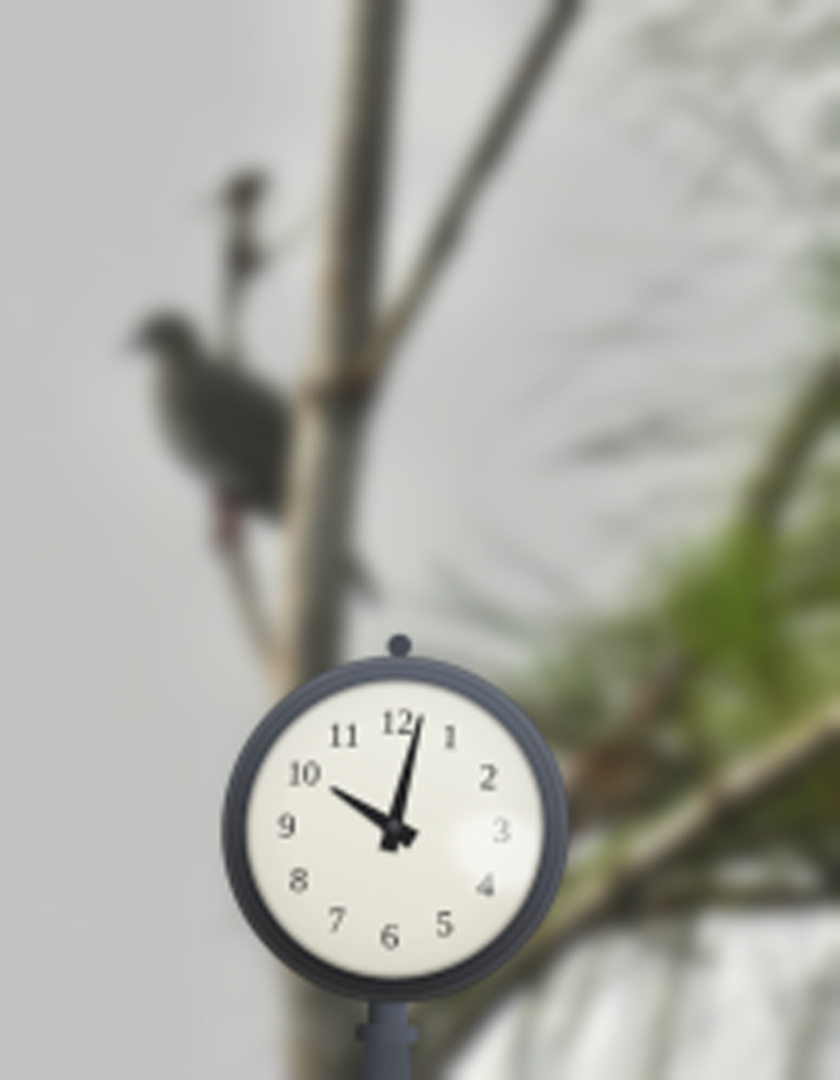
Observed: 10 h 02 min
